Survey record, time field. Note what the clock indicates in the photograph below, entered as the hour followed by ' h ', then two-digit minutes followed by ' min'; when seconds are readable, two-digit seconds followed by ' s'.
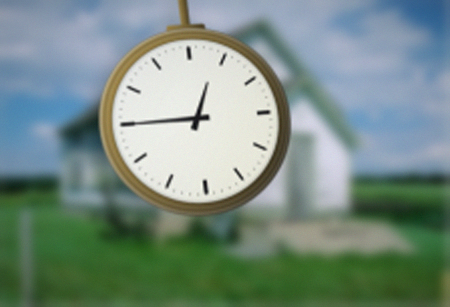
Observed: 12 h 45 min
